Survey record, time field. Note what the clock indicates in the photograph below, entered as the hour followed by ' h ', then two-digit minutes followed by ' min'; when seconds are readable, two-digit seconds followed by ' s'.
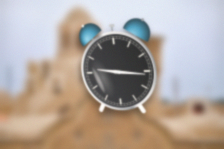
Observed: 9 h 16 min
